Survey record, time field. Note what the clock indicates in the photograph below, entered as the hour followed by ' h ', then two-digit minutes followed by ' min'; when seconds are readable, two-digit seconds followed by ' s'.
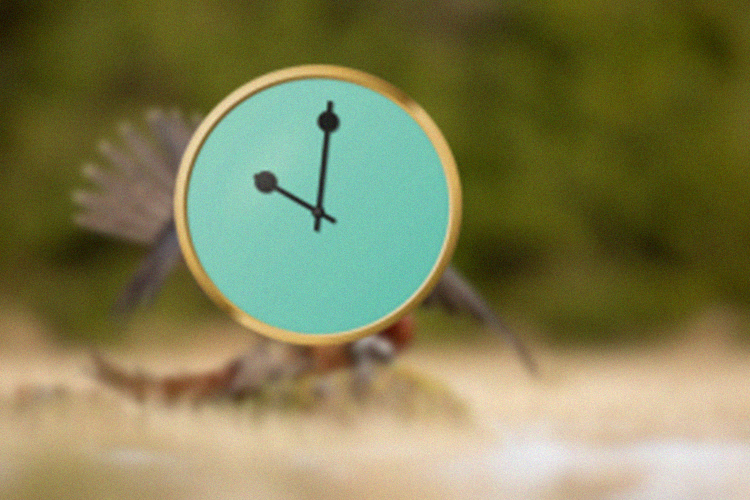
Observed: 10 h 01 min
